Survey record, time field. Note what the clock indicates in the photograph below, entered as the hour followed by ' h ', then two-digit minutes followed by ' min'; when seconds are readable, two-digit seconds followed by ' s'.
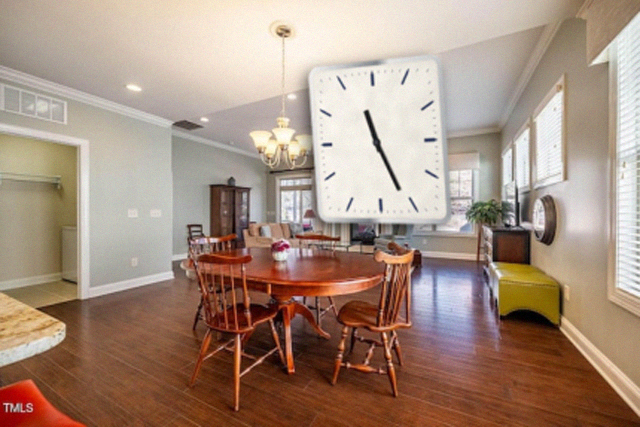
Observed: 11 h 26 min
